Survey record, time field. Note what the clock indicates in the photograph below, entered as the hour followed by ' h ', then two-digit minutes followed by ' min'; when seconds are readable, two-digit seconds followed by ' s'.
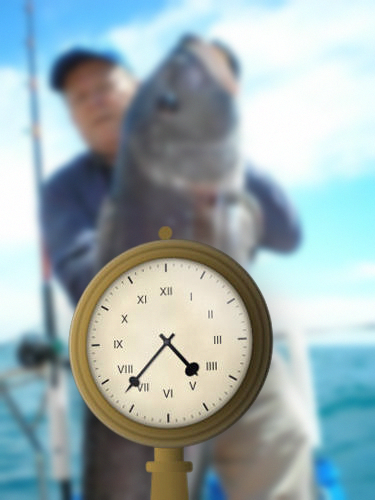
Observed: 4 h 37 min
